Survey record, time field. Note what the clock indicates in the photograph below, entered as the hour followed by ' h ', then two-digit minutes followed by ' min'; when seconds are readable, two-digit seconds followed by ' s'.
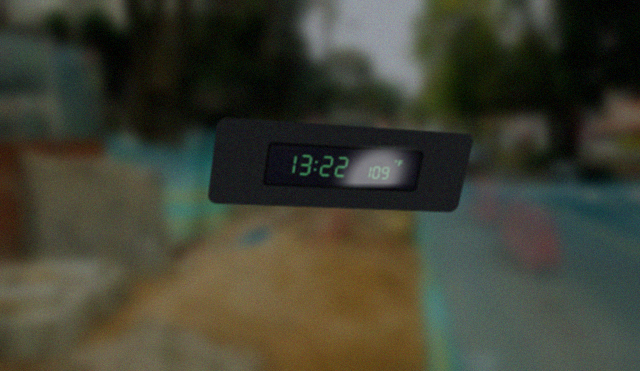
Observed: 13 h 22 min
